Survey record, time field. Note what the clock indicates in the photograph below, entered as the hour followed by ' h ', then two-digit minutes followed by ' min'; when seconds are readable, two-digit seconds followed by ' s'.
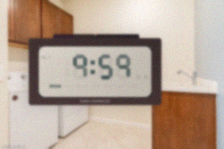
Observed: 9 h 59 min
